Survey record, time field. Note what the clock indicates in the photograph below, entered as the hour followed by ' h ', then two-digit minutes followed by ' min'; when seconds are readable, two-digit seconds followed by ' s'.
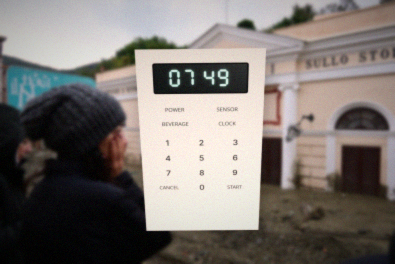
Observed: 7 h 49 min
